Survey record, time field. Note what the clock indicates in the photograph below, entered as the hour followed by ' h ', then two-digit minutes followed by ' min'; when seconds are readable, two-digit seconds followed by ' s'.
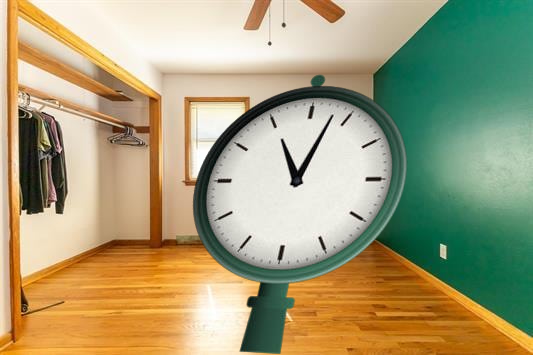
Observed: 11 h 03 min
